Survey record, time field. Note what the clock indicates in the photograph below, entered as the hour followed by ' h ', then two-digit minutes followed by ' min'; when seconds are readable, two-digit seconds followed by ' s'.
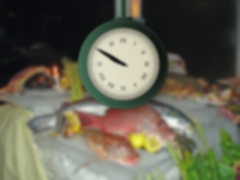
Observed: 9 h 50 min
